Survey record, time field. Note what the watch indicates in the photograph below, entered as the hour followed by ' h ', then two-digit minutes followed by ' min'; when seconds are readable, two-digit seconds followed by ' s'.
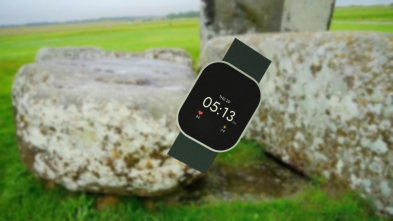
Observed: 5 h 13 min
